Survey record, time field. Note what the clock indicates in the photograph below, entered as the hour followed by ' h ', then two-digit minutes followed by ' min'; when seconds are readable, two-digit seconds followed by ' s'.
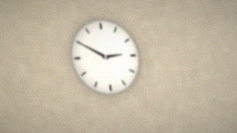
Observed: 2 h 50 min
